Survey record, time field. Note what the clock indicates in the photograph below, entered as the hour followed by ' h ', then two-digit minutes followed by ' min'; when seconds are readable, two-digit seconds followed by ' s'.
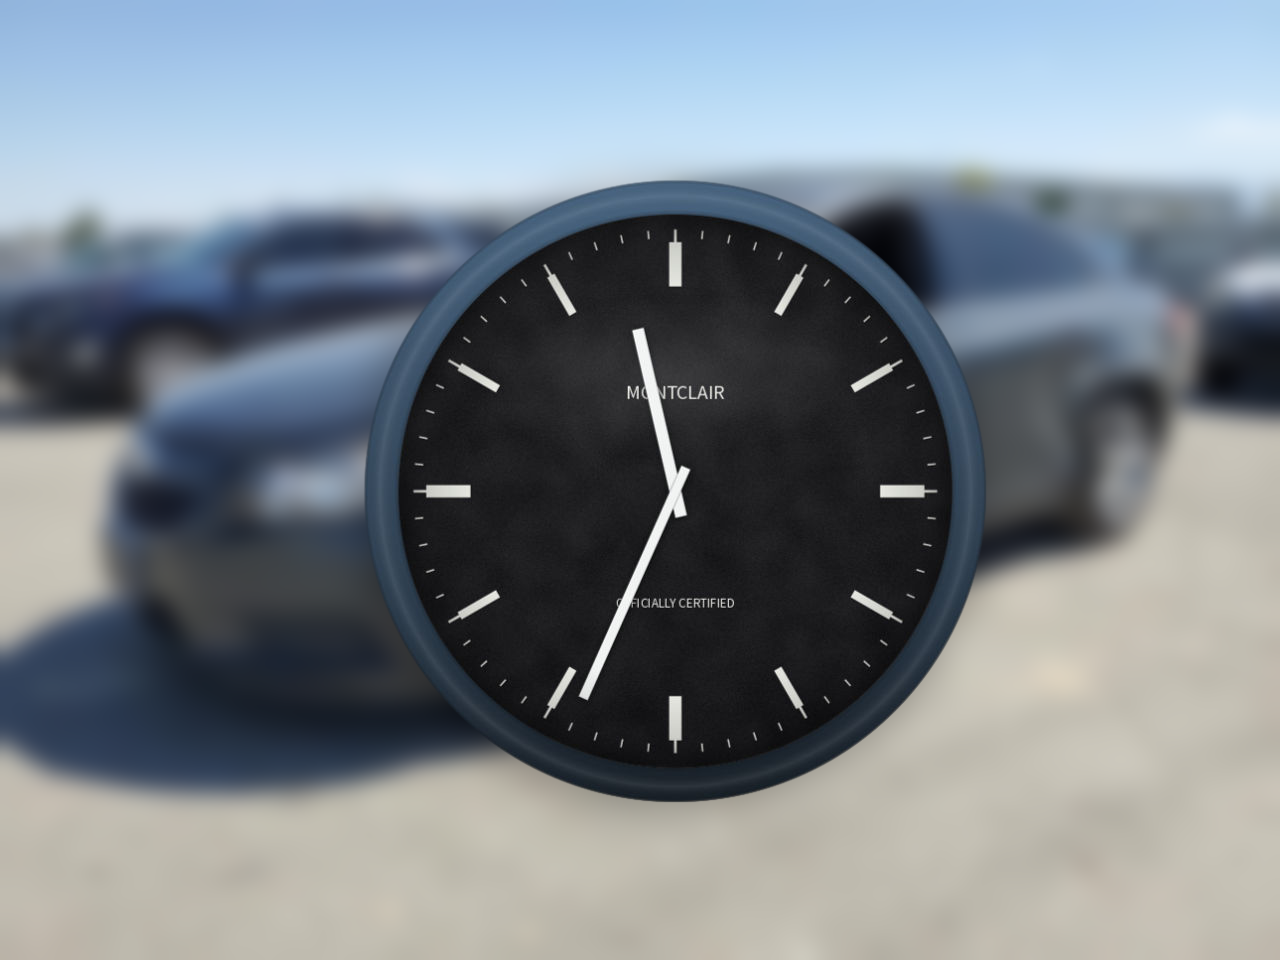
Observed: 11 h 34 min
